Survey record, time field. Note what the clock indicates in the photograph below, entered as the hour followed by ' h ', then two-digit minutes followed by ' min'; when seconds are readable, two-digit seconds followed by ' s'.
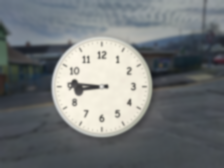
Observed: 8 h 46 min
